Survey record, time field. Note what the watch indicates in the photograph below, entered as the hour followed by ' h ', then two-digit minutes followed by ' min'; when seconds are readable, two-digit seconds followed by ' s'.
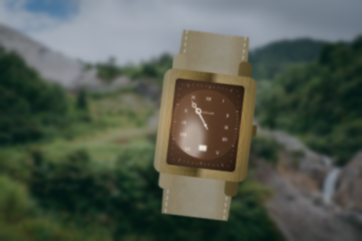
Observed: 10 h 54 min
